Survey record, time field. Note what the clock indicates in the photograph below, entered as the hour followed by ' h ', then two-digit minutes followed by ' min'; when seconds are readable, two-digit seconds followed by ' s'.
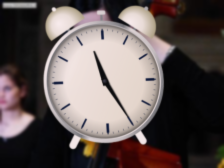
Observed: 11 h 25 min
